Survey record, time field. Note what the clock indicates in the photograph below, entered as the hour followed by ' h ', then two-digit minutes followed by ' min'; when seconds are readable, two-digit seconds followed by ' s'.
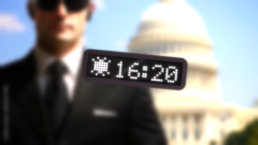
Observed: 16 h 20 min
